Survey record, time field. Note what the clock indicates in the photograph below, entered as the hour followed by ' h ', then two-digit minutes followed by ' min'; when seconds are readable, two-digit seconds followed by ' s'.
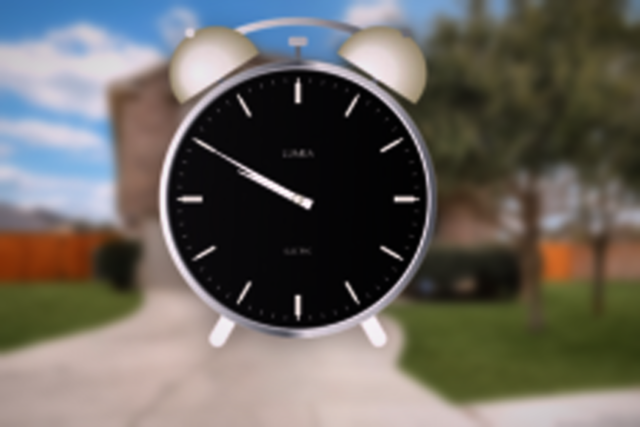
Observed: 9 h 50 min
